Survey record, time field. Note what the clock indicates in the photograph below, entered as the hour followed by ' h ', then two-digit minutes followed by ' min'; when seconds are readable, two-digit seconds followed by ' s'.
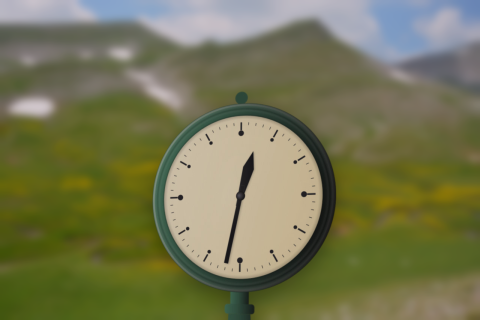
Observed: 12 h 32 min
